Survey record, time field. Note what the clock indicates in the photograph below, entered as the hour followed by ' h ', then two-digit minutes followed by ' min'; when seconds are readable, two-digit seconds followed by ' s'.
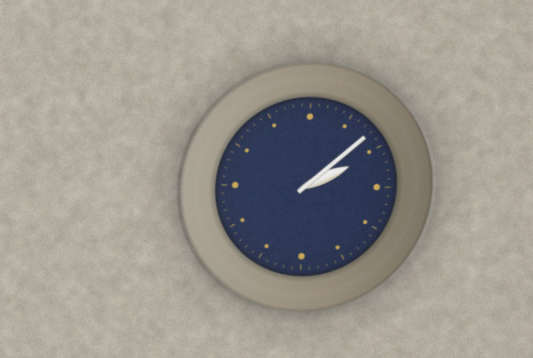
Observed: 2 h 08 min
